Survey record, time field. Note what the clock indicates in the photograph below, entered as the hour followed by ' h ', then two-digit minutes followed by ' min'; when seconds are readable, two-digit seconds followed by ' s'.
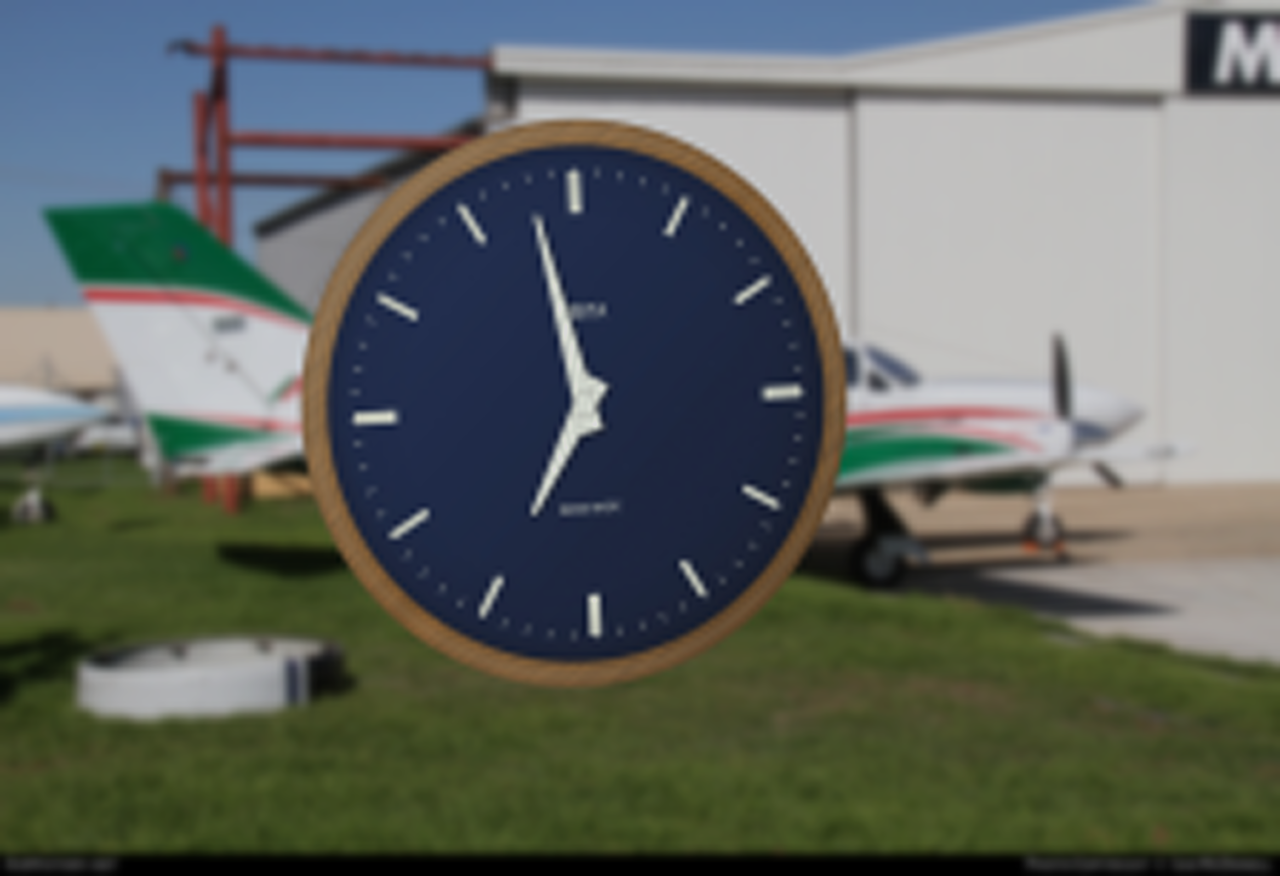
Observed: 6 h 58 min
